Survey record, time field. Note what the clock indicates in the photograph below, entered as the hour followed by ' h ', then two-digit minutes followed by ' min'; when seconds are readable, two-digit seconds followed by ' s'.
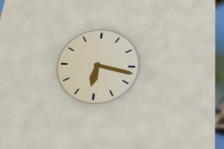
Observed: 6 h 17 min
